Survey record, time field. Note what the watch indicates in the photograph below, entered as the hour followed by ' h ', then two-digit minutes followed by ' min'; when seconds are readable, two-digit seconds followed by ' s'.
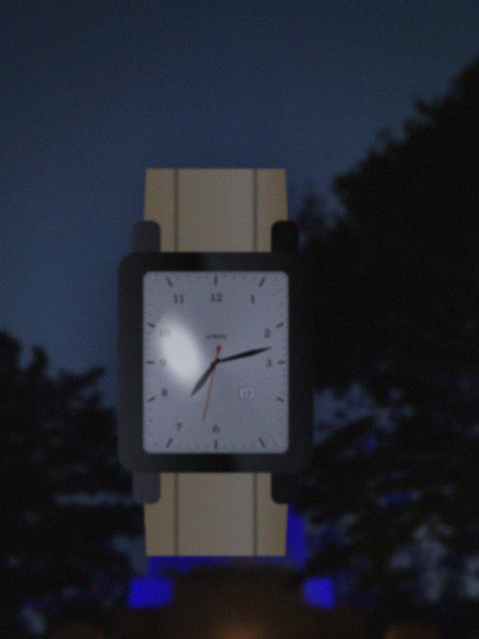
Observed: 7 h 12 min 32 s
